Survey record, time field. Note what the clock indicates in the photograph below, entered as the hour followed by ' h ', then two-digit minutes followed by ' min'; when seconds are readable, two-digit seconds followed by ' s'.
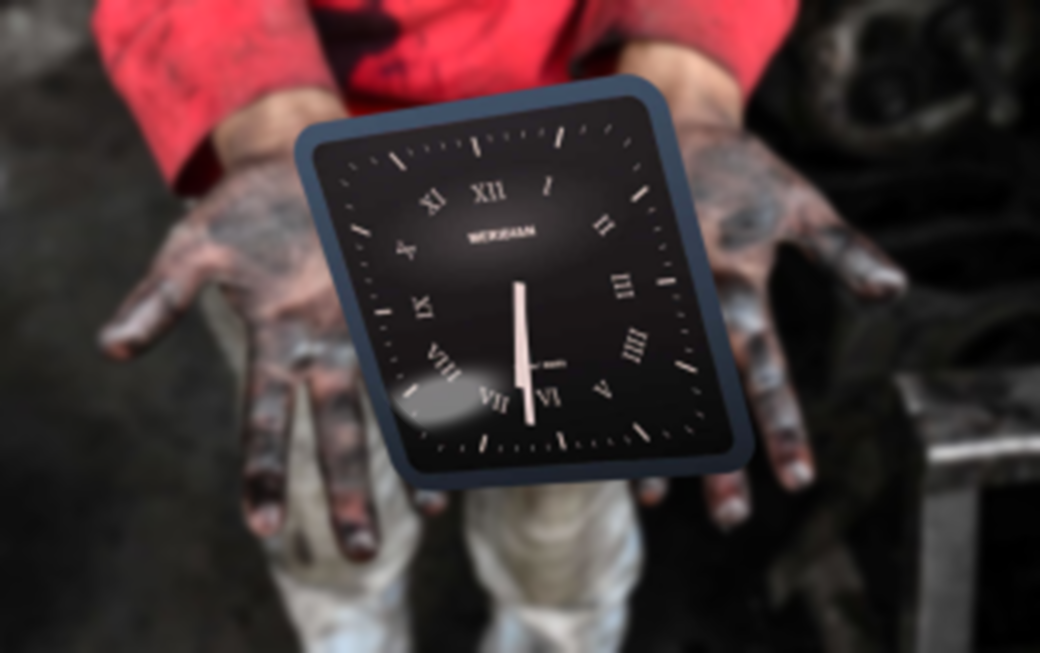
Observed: 6 h 32 min
